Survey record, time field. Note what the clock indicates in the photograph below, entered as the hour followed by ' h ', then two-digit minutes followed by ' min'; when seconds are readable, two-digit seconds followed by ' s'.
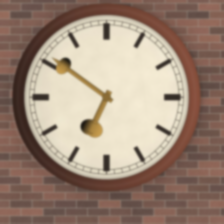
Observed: 6 h 51 min
